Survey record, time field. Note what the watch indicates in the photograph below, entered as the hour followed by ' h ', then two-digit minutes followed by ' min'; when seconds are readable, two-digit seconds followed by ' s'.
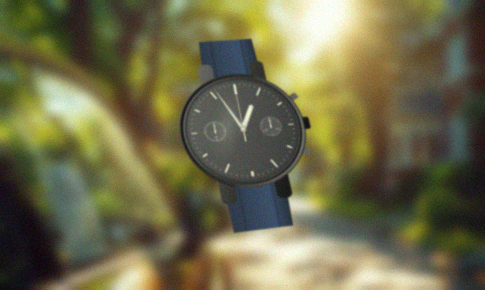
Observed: 12 h 56 min
